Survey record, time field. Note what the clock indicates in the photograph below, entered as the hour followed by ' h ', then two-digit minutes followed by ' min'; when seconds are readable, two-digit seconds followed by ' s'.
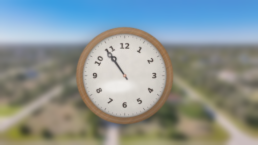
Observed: 10 h 54 min
